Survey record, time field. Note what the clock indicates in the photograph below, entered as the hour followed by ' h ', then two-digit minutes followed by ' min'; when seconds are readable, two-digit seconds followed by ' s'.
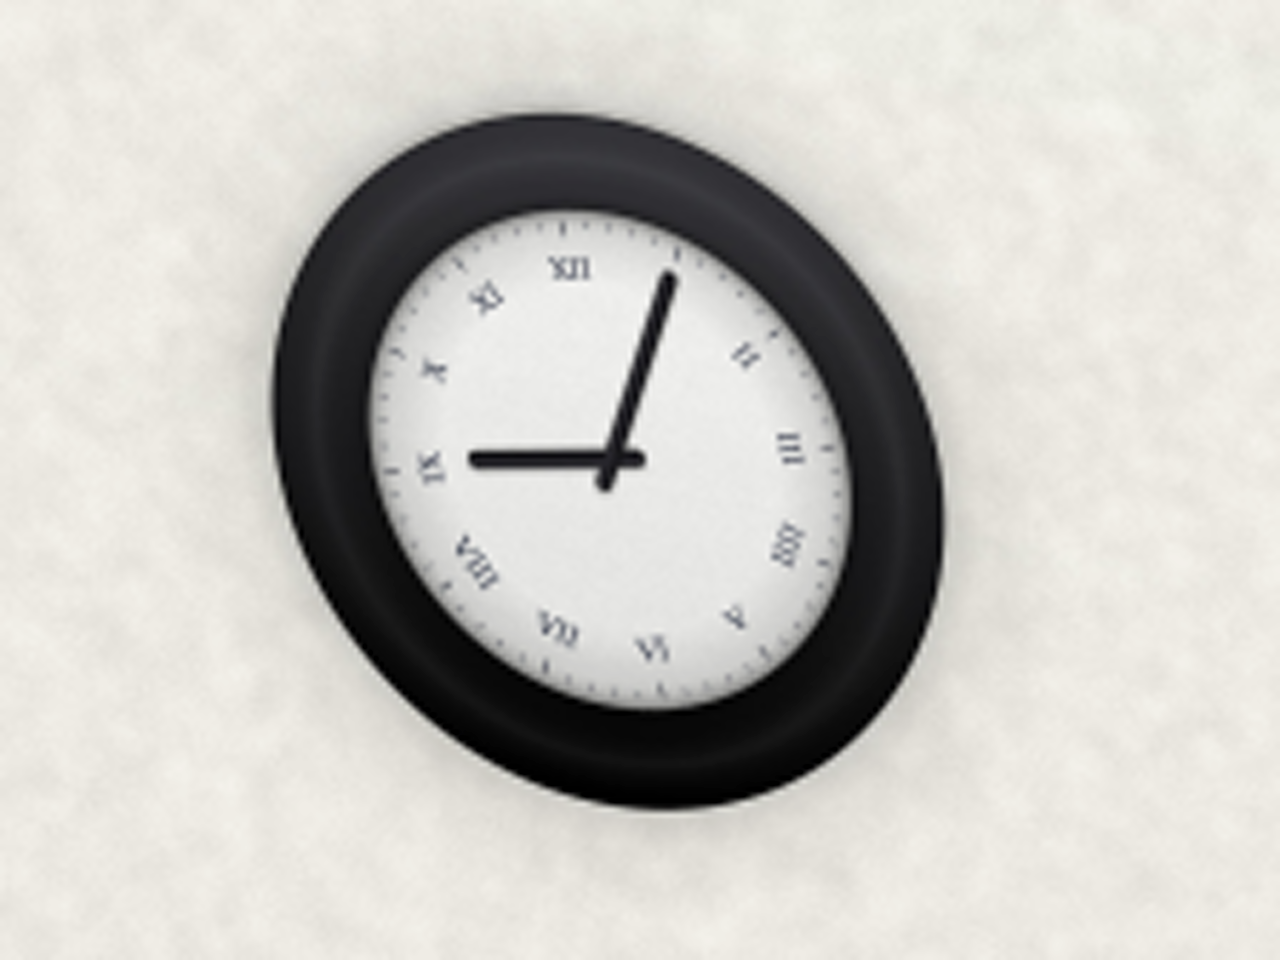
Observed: 9 h 05 min
